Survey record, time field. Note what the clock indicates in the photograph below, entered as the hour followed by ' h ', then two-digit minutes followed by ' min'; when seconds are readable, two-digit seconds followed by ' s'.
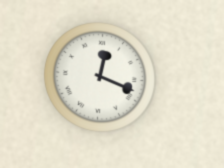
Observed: 12 h 18 min
